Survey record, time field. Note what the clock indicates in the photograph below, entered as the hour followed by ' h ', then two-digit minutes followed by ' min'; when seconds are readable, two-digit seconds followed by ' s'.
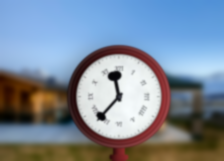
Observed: 11 h 37 min
